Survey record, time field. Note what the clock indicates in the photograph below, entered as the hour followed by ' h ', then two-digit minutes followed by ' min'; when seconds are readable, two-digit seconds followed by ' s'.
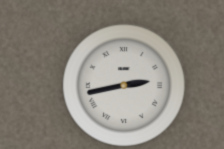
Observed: 2 h 43 min
